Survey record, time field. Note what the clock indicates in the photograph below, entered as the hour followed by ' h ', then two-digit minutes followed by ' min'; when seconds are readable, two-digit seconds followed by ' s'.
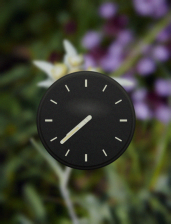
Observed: 7 h 38 min
